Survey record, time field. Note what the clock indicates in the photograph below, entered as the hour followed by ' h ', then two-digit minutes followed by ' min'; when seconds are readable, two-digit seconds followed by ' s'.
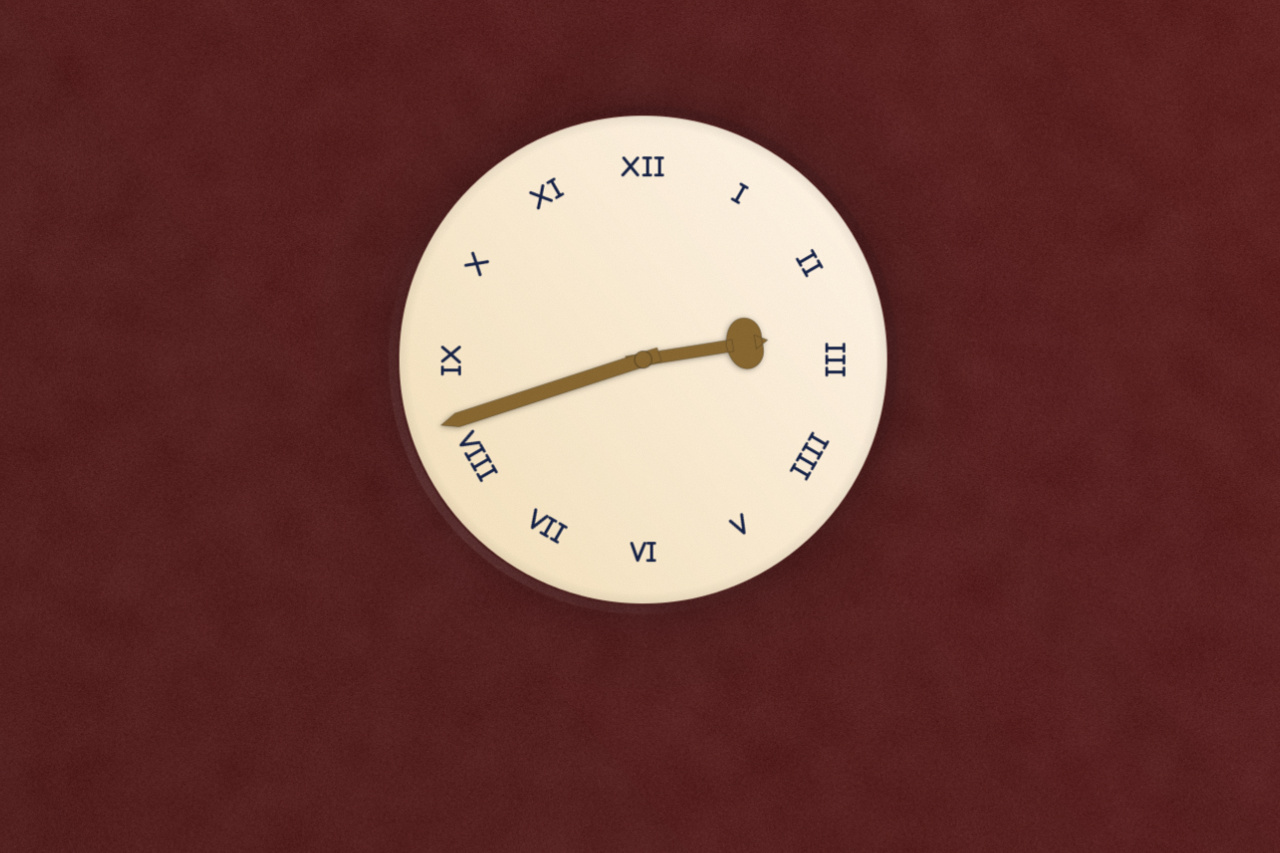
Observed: 2 h 42 min
